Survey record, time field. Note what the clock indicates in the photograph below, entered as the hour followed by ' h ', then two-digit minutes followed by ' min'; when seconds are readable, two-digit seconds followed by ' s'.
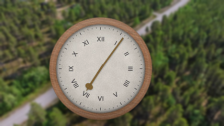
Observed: 7 h 06 min
